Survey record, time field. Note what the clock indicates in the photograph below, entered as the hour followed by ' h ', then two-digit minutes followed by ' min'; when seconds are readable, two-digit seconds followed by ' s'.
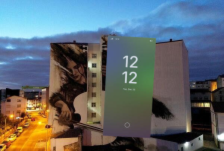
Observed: 12 h 12 min
